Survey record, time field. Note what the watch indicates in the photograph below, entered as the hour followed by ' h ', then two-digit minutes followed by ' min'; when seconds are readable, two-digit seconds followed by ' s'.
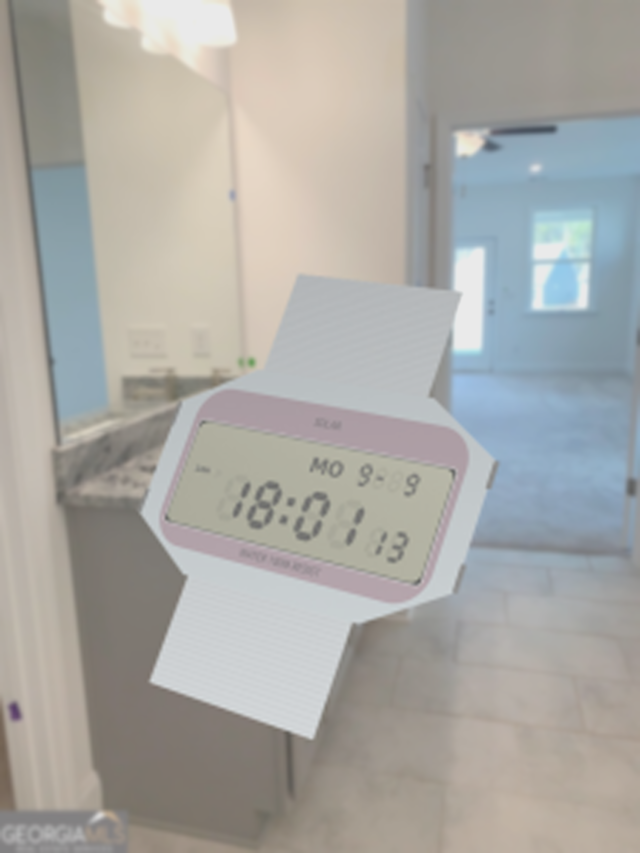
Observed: 18 h 01 min 13 s
